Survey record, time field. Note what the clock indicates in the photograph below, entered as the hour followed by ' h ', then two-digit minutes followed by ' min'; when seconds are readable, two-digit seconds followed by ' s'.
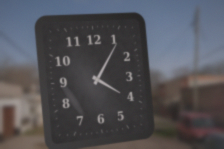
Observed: 4 h 06 min
